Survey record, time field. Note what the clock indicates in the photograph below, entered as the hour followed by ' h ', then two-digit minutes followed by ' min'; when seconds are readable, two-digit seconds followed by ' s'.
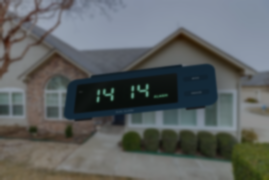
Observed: 14 h 14 min
